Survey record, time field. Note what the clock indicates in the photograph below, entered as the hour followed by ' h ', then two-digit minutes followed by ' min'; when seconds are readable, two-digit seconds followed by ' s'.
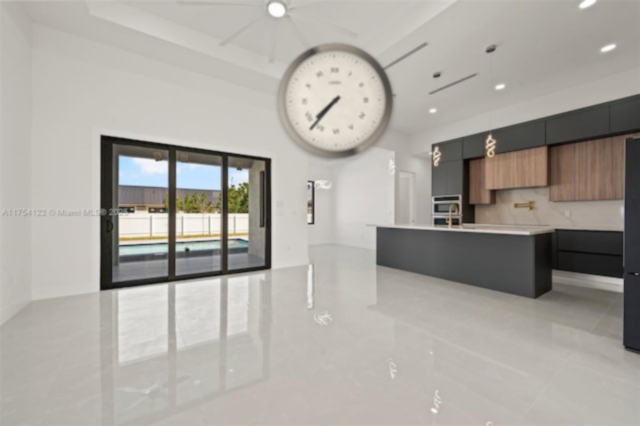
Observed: 7 h 37 min
